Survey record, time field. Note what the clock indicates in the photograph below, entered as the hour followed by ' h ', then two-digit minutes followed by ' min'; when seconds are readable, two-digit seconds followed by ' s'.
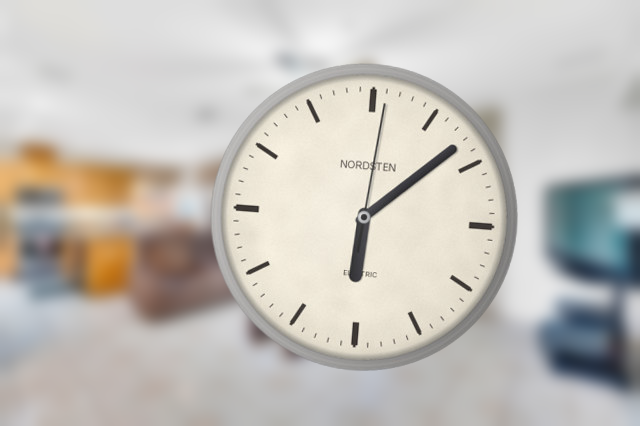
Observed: 6 h 08 min 01 s
